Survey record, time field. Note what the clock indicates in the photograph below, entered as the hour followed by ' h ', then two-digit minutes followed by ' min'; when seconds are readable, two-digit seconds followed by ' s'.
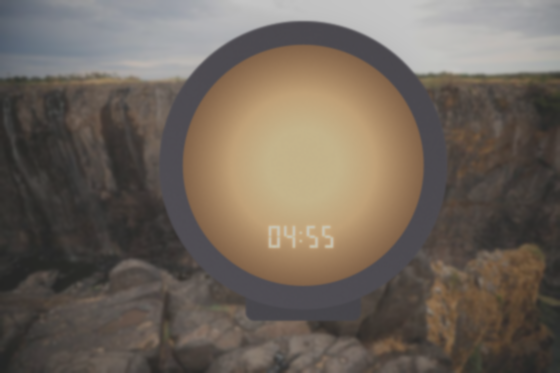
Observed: 4 h 55 min
